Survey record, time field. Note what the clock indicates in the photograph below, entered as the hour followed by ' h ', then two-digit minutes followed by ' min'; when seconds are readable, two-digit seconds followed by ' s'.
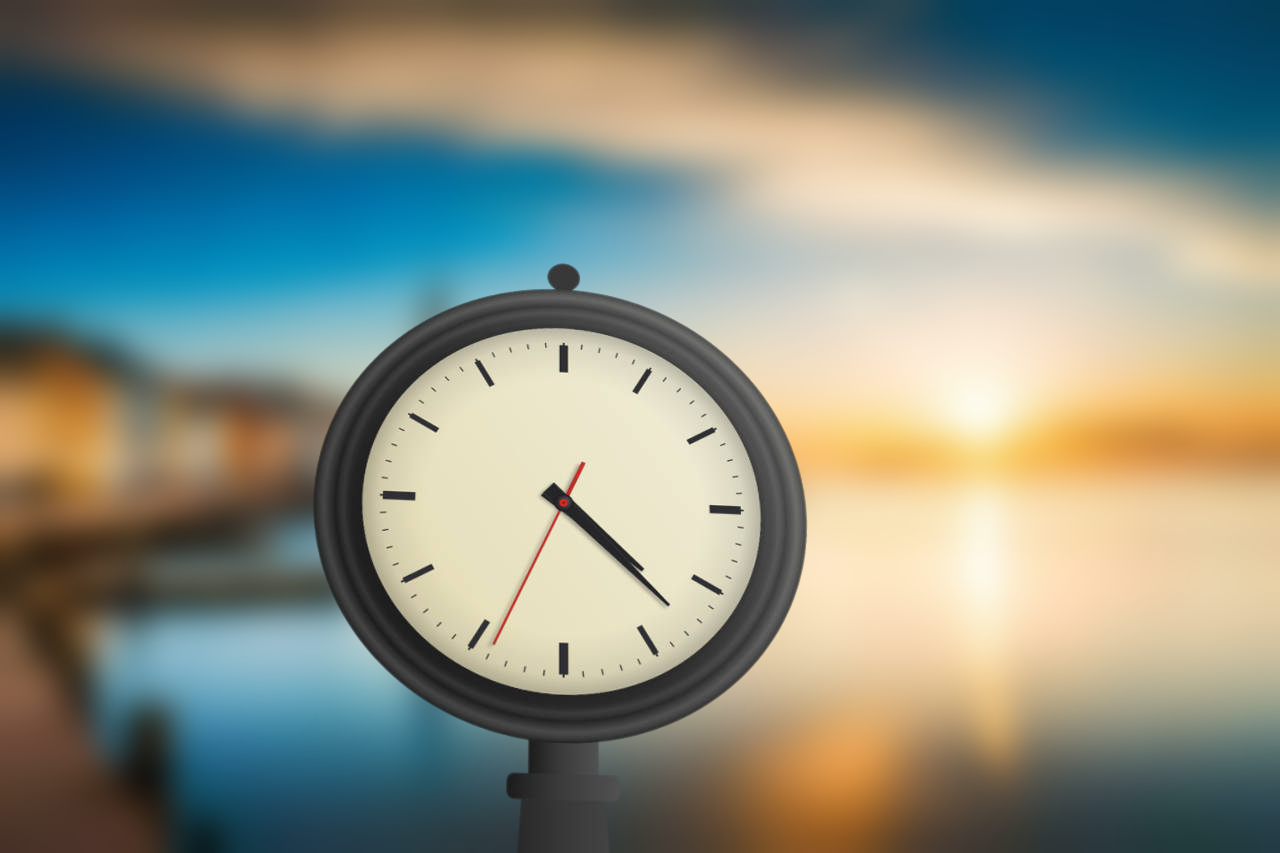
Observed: 4 h 22 min 34 s
